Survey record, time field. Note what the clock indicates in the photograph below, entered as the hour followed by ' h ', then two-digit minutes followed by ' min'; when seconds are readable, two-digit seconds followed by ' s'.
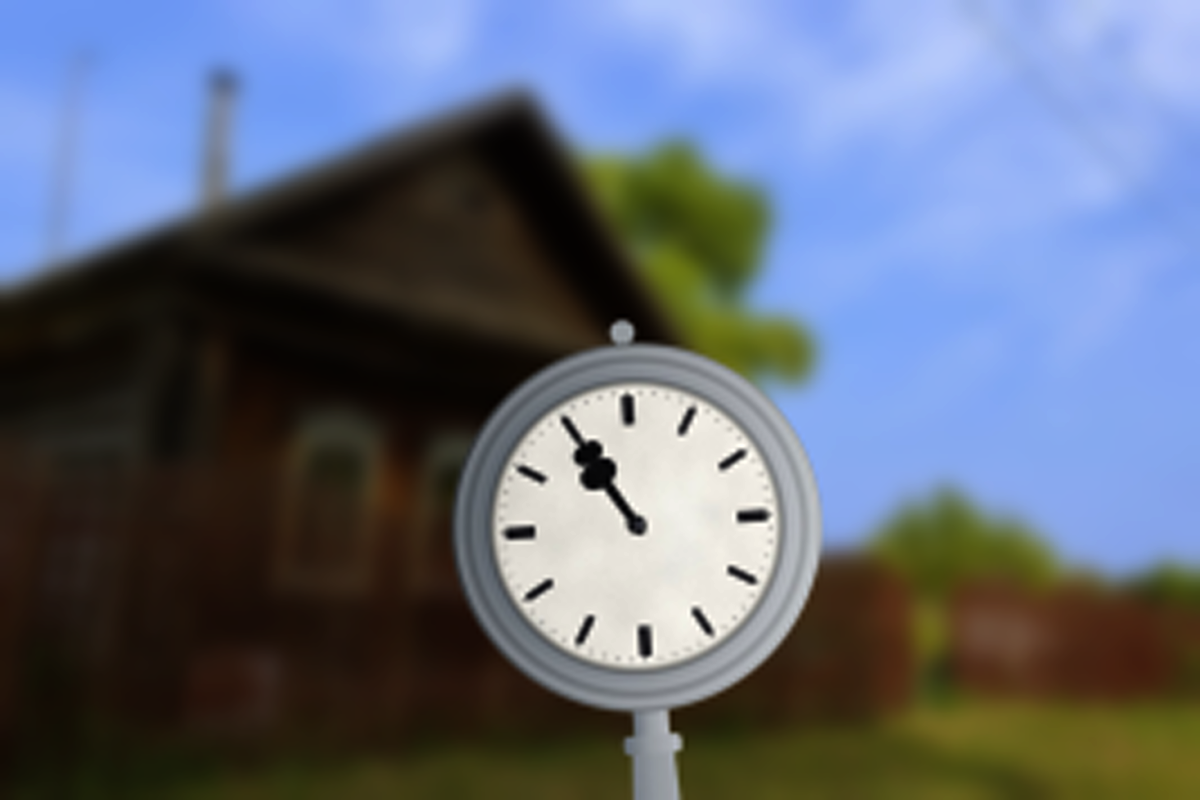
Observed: 10 h 55 min
